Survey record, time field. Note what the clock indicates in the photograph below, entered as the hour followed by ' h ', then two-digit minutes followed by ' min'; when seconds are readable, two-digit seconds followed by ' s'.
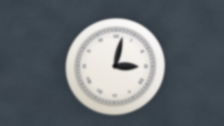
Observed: 3 h 02 min
